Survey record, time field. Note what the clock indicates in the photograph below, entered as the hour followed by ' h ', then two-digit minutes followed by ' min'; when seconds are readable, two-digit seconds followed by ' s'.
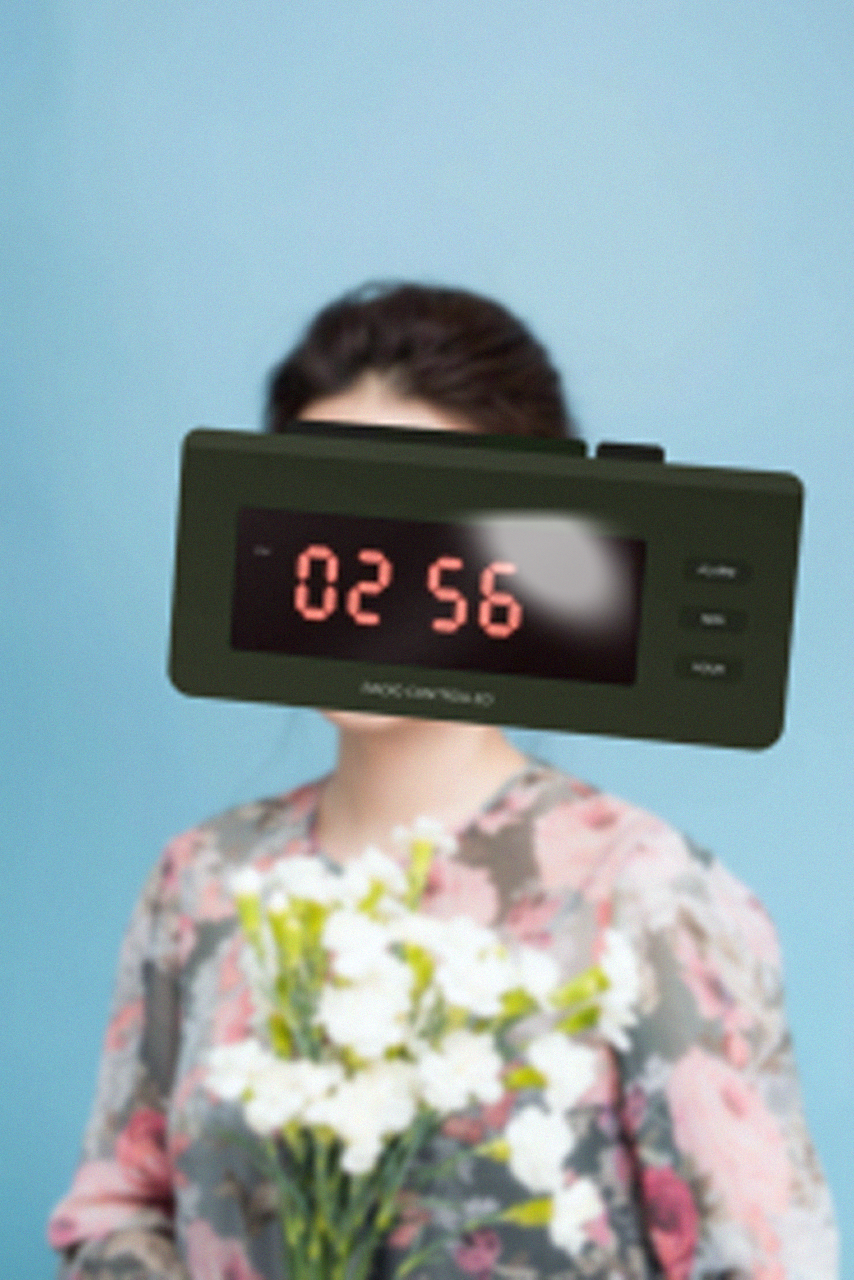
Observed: 2 h 56 min
